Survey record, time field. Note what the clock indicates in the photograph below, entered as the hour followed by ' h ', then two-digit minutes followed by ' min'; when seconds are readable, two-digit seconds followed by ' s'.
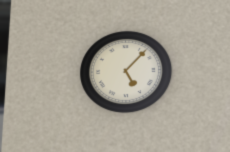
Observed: 5 h 07 min
